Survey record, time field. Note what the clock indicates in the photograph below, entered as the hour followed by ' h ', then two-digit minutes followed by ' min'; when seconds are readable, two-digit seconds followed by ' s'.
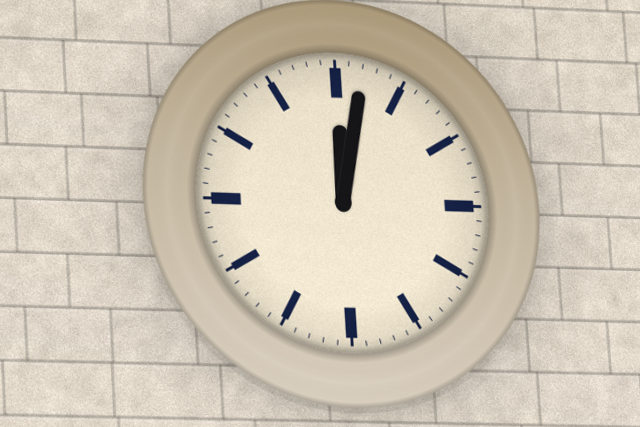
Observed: 12 h 02 min
